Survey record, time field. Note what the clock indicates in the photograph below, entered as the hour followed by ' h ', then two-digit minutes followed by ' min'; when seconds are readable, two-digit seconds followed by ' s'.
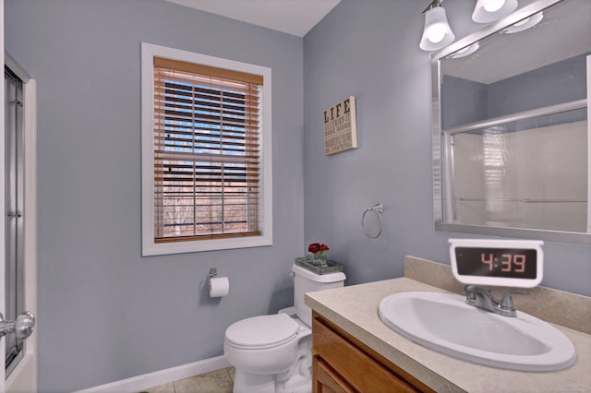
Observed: 4 h 39 min
